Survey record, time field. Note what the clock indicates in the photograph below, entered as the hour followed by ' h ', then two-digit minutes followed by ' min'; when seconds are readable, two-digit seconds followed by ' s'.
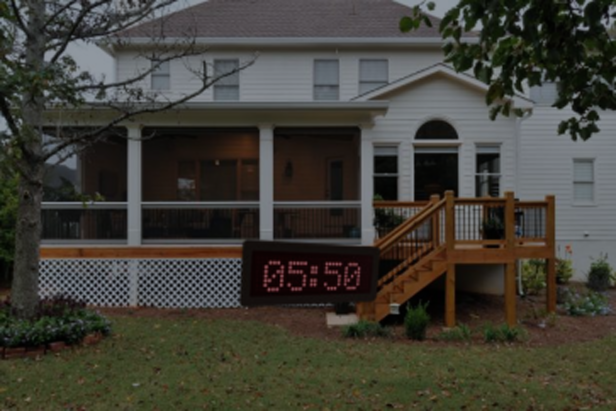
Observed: 5 h 50 min
